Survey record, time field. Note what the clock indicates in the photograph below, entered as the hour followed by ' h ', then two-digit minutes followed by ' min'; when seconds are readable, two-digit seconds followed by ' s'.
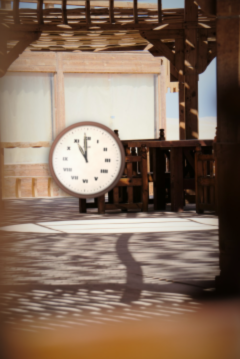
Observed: 10 h 59 min
